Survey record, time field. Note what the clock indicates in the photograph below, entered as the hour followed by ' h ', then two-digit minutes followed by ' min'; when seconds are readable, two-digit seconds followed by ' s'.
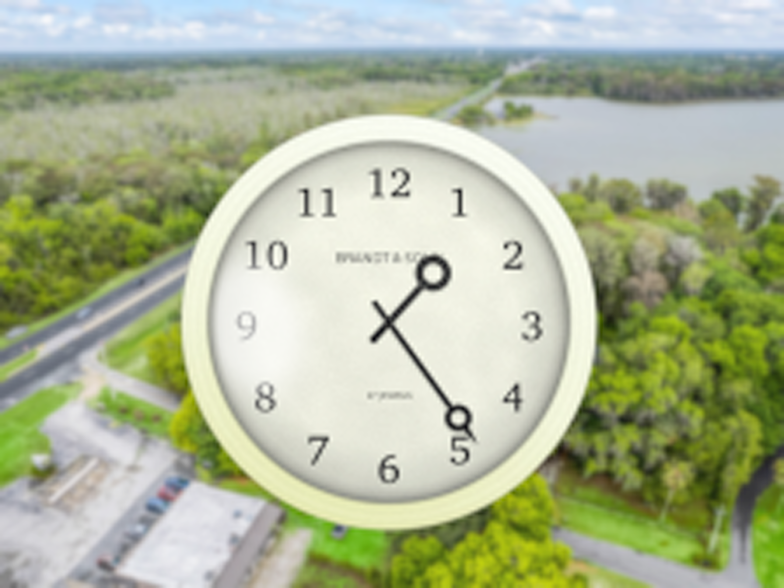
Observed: 1 h 24 min
